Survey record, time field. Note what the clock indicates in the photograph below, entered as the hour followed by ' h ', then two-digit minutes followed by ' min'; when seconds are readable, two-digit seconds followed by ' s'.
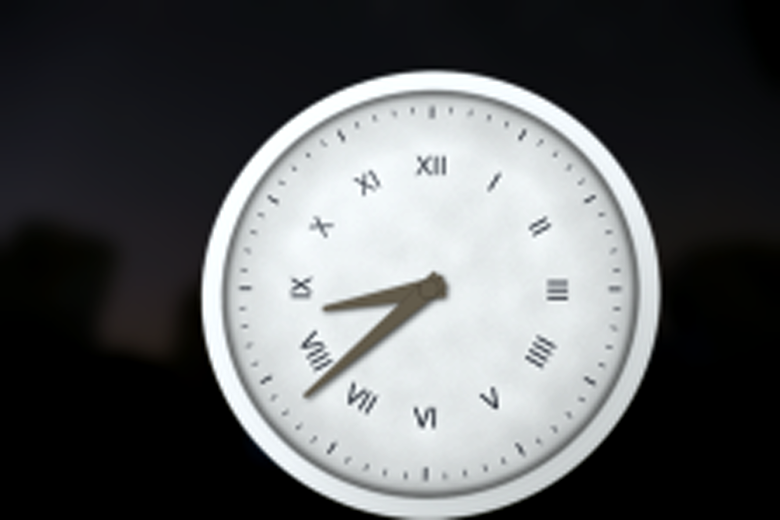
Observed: 8 h 38 min
